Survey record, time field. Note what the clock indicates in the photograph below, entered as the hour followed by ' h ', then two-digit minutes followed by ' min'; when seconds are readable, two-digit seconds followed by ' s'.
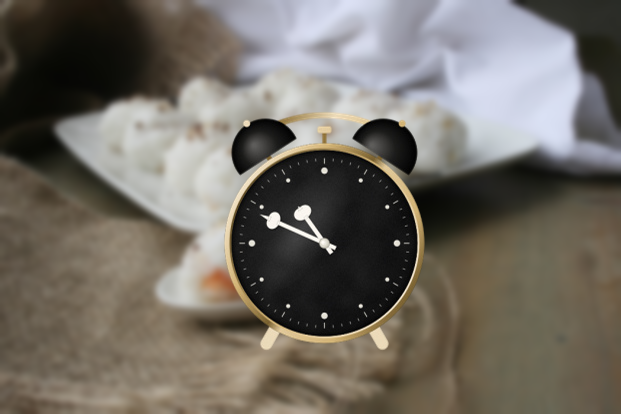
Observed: 10 h 49 min
